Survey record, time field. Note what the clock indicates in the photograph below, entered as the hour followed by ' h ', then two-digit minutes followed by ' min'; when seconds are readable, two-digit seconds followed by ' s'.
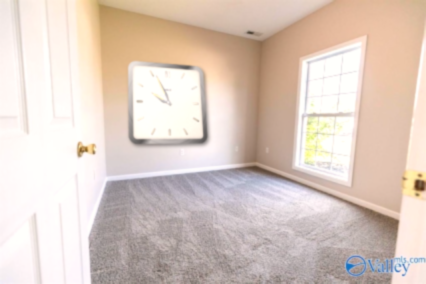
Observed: 9 h 56 min
